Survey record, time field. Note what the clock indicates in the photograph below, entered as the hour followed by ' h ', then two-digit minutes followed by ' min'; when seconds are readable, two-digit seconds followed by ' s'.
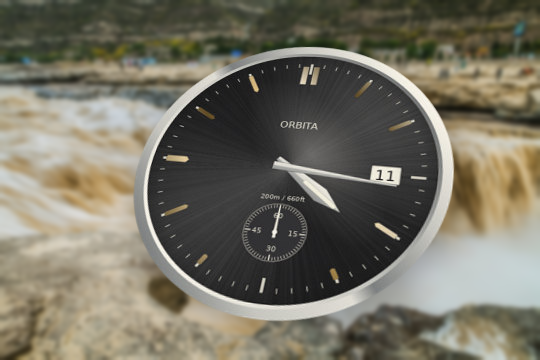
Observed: 4 h 16 min
